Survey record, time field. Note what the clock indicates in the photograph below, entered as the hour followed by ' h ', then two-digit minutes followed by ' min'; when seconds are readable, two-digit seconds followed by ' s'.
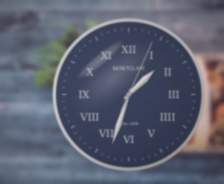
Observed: 1 h 33 min 04 s
